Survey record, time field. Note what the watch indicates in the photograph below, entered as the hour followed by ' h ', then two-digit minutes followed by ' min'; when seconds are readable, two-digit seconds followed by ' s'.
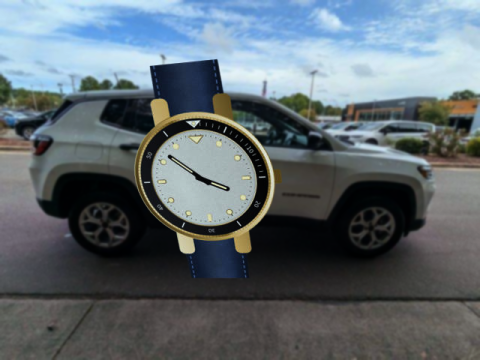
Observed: 3 h 52 min
